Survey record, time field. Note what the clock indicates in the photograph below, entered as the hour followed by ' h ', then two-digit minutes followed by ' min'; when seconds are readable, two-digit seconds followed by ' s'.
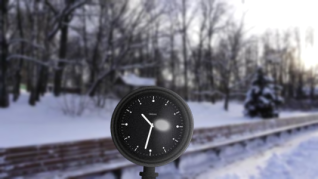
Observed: 10 h 32 min
